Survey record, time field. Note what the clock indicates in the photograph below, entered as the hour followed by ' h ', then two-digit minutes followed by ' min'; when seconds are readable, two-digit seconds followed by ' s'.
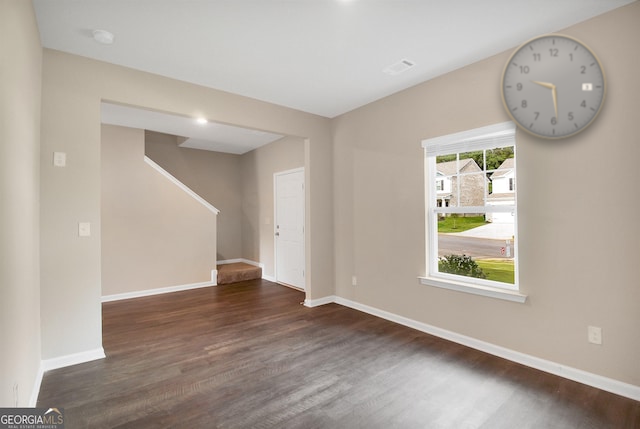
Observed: 9 h 29 min
